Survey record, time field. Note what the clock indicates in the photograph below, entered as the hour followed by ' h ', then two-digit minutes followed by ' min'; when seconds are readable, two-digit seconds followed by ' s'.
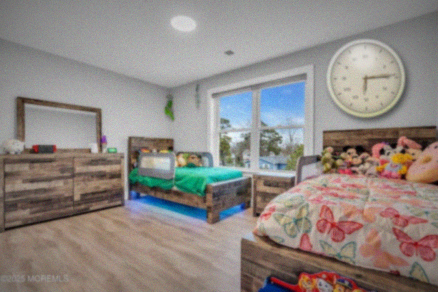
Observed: 6 h 14 min
